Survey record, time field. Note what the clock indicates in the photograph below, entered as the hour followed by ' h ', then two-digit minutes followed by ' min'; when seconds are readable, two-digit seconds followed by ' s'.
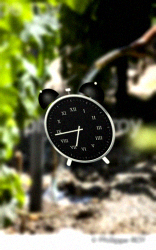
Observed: 6 h 44 min
